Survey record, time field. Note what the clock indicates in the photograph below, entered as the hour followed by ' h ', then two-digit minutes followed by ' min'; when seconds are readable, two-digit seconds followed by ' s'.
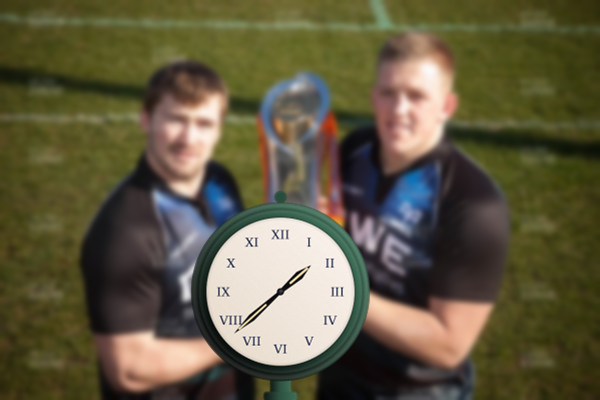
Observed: 1 h 38 min
